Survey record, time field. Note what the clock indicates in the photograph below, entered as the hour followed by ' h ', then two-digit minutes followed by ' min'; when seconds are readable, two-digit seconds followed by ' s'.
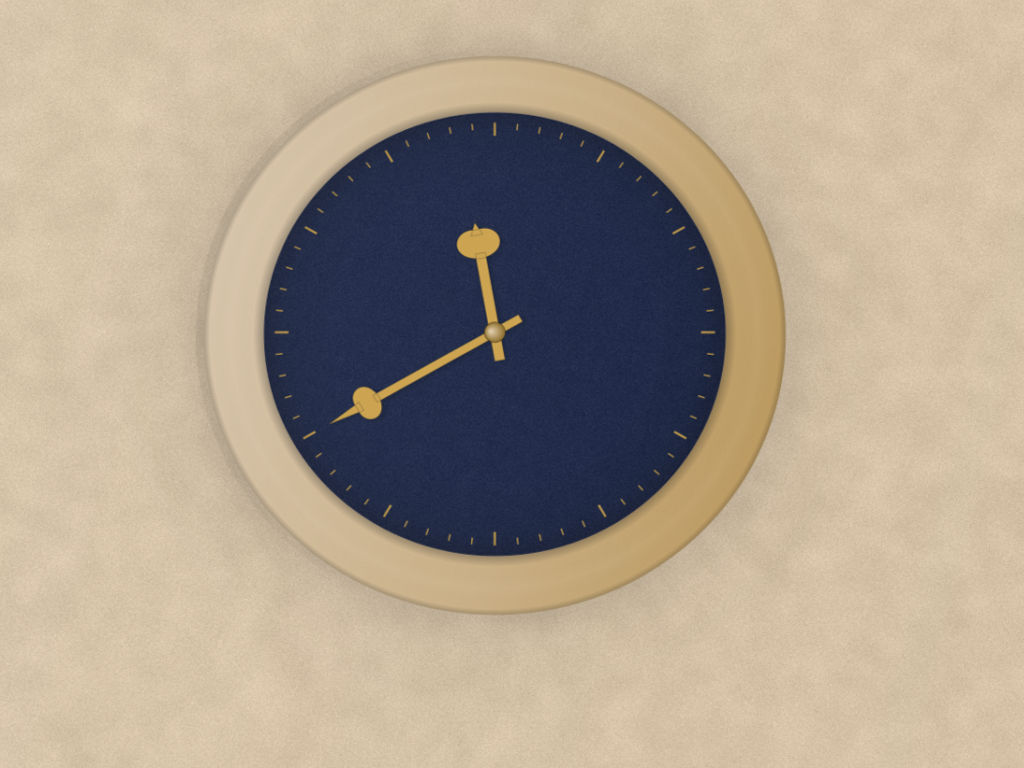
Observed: 11 h 40 min
